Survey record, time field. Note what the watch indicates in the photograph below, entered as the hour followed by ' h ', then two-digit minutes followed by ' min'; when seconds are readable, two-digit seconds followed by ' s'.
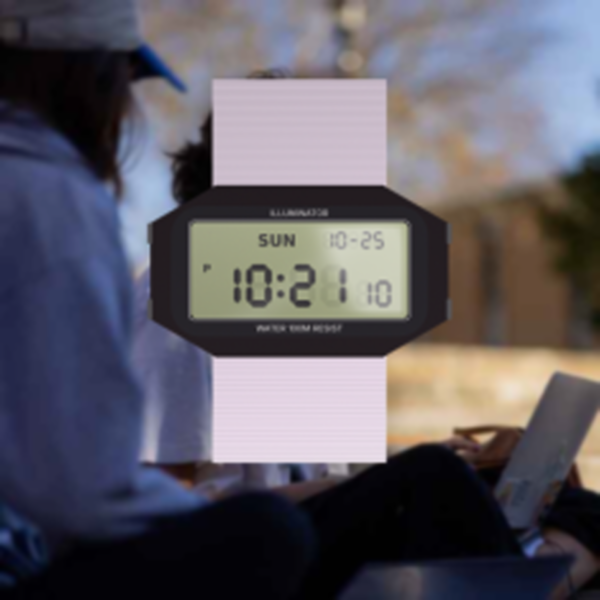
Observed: 10 h 21 min 10 s
